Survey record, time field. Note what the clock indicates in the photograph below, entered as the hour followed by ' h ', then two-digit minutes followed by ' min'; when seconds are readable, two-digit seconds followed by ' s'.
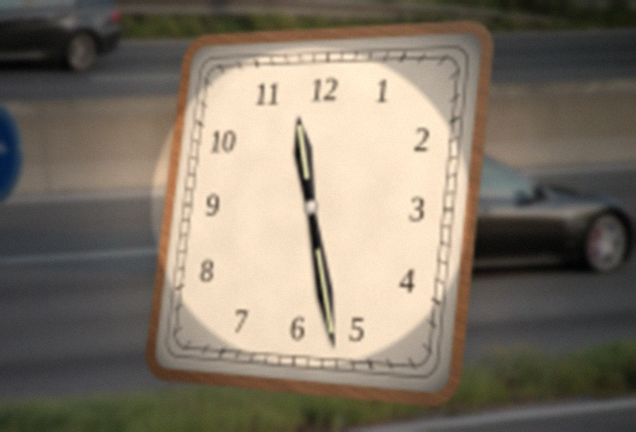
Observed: 11 h 27 min
